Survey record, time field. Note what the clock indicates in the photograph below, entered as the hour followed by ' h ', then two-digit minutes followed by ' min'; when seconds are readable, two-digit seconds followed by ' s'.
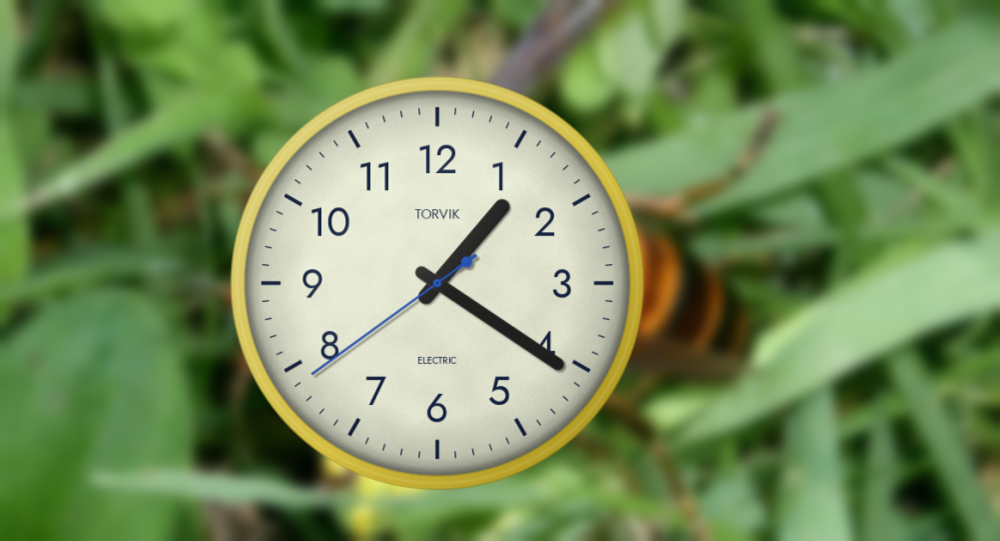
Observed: 1 h 20 min 39 s
